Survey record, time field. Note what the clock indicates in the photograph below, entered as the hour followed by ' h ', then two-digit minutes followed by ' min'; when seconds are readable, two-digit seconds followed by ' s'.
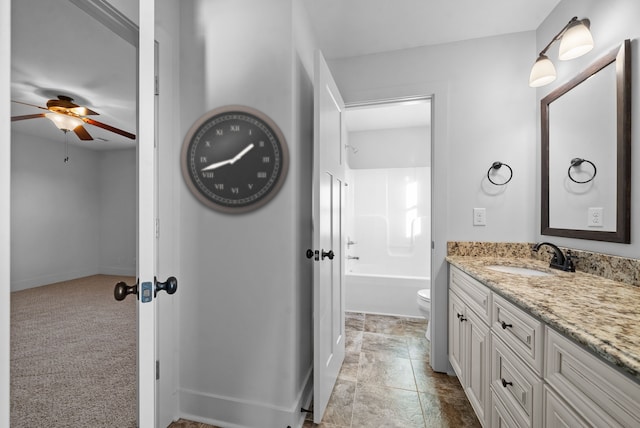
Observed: 1 h 42 min
